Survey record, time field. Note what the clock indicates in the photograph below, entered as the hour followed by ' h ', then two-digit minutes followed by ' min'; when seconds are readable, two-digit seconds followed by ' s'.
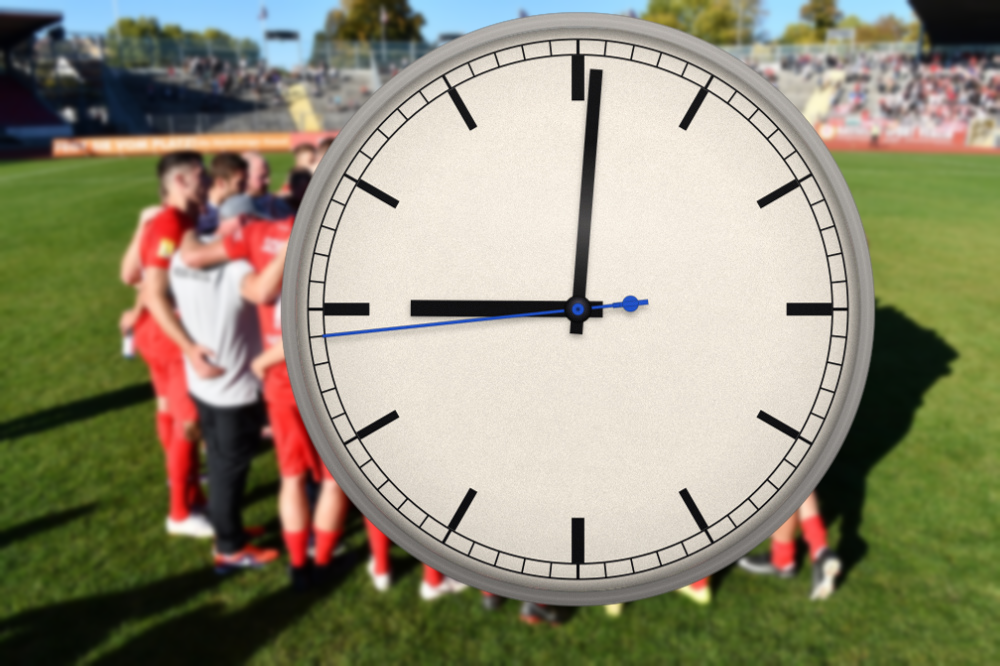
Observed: 9 h 00 min 44 s
